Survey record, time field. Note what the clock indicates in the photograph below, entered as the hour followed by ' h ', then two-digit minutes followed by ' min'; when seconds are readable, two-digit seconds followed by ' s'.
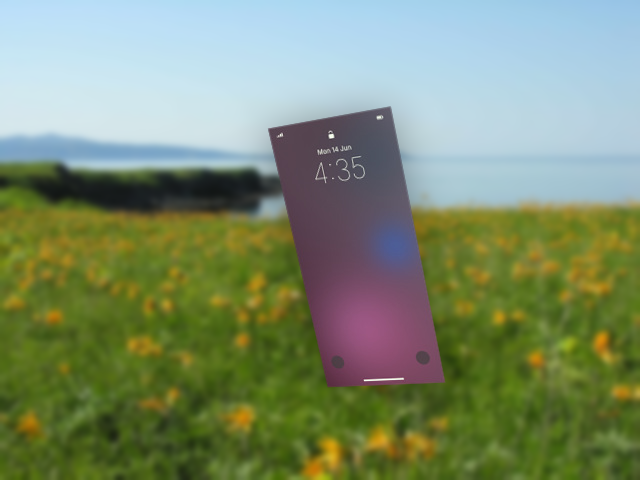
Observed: 4 h 35 min
